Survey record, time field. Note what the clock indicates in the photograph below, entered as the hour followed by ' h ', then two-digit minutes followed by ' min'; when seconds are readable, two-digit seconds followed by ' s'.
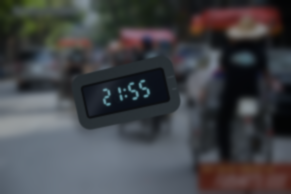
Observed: 21 h 55 min
